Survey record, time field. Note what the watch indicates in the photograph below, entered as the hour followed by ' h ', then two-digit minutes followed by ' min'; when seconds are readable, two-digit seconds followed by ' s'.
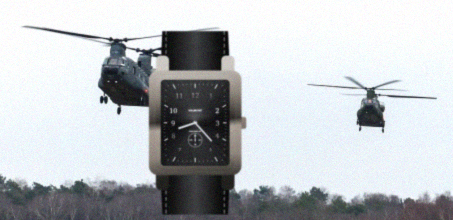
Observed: 8 h 23 min
